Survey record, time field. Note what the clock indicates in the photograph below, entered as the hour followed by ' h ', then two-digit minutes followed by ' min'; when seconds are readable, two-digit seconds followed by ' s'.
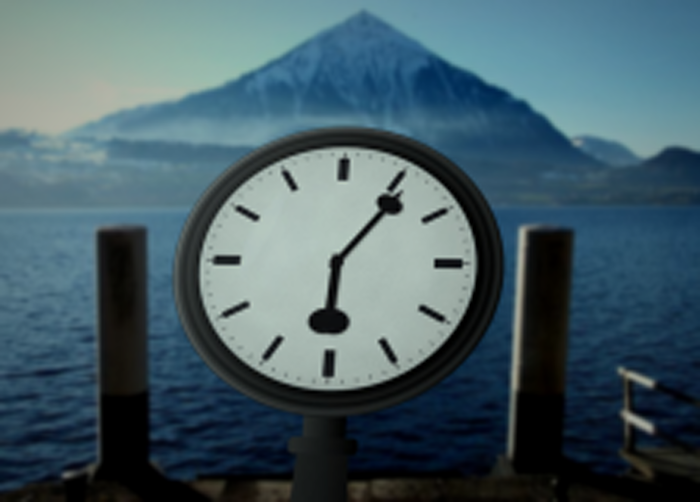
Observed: 6 h 06 min
